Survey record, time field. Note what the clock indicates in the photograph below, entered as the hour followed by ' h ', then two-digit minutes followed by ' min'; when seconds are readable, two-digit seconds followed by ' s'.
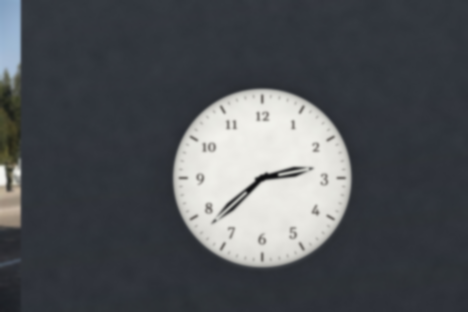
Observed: 2 h 38 min
